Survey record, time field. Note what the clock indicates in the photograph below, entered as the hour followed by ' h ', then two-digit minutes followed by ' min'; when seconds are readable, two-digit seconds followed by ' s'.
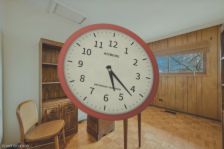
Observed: 5 h 22 min
